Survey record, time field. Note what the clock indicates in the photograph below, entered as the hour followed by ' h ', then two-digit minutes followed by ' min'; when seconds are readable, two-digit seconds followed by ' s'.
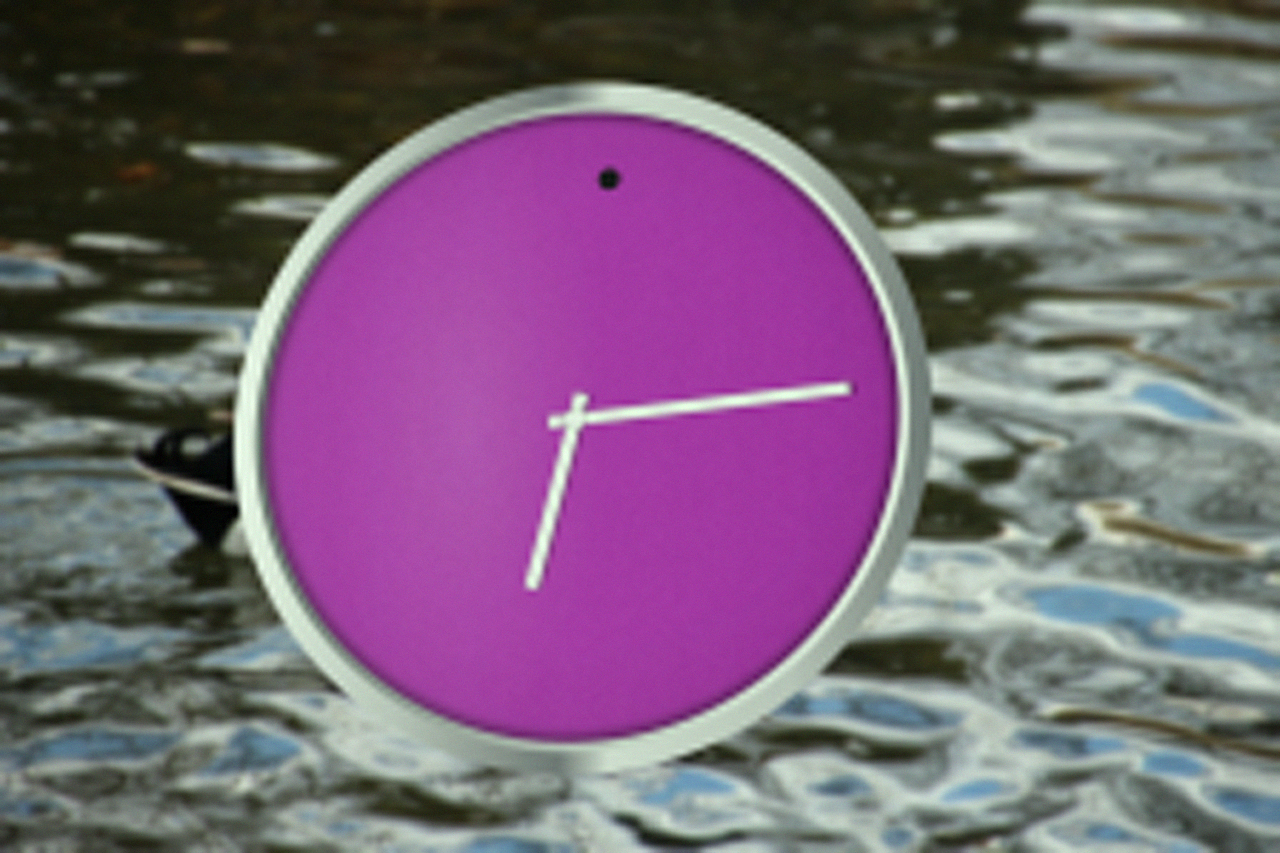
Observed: 6 h 13 min
